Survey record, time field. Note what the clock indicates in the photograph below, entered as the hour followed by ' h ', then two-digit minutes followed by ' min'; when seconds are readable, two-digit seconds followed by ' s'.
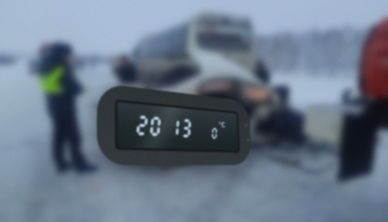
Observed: 20 h 13 min
